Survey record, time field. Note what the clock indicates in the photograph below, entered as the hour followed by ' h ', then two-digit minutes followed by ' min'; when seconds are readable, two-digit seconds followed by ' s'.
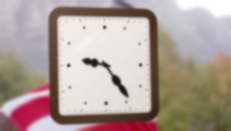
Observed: 9 h 24 min
